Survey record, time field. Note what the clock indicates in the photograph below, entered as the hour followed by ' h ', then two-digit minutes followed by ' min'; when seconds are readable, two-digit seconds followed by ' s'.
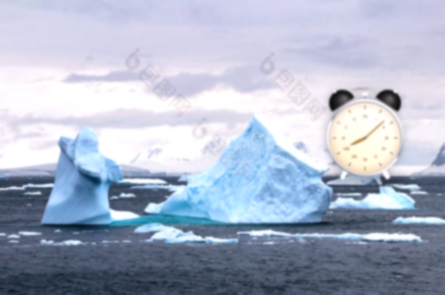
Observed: 8 h 08 min
